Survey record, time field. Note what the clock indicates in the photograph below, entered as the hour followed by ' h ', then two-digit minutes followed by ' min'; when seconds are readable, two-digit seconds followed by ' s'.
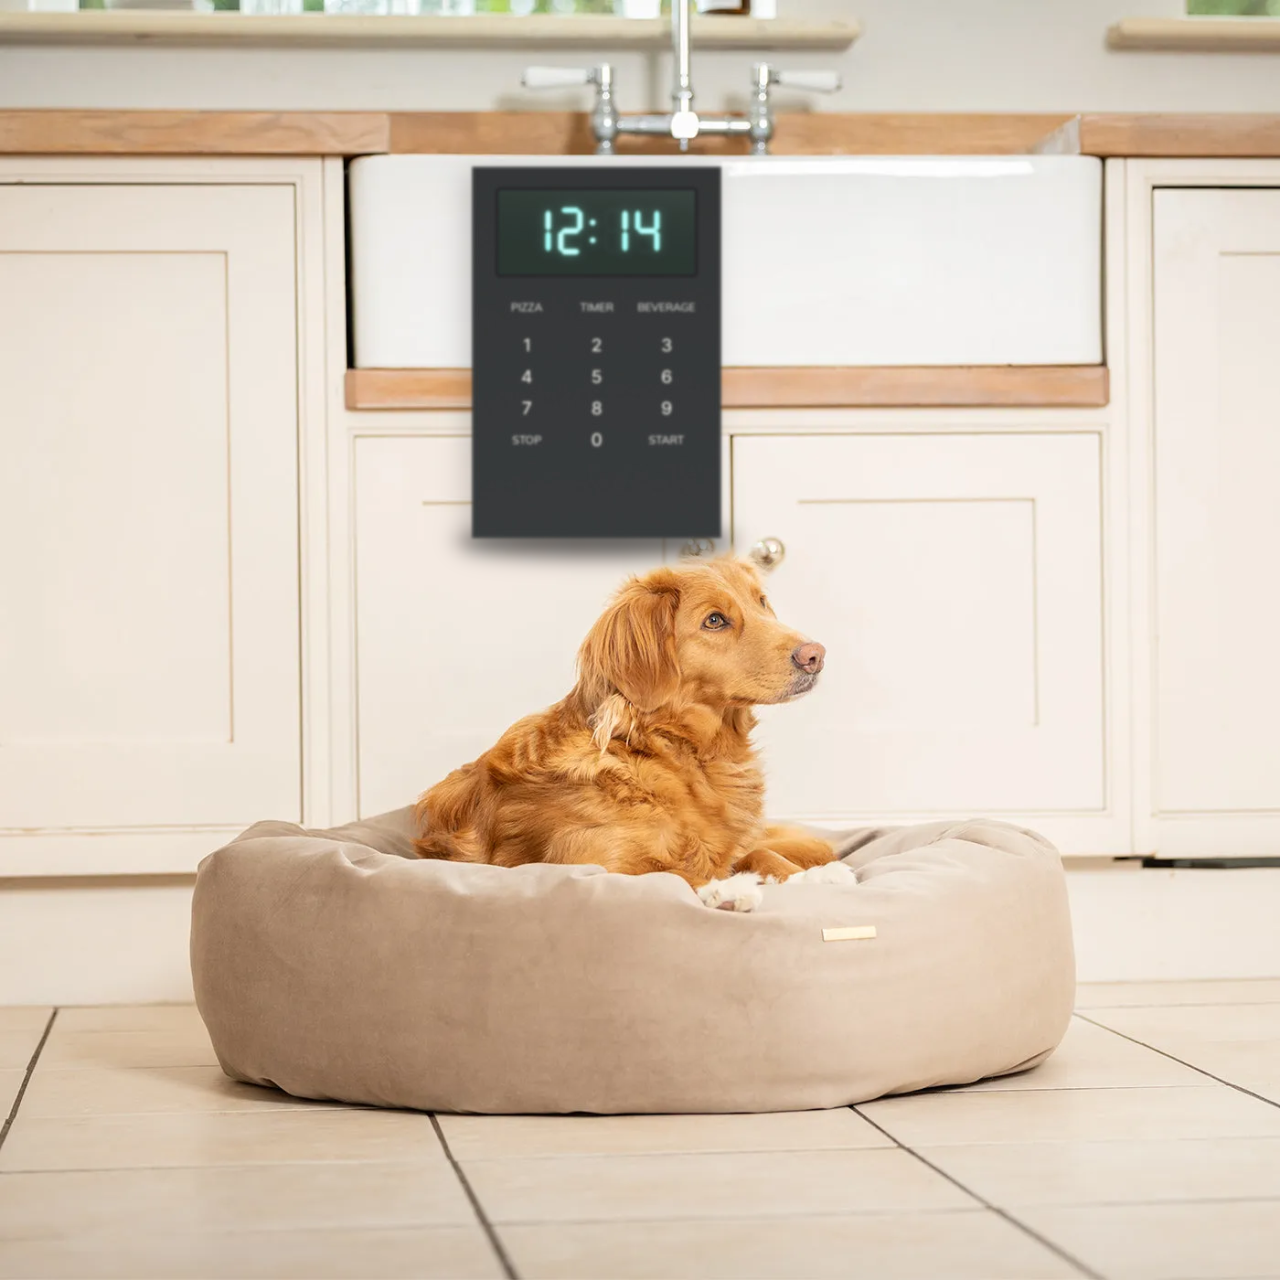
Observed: 12 h 14 min
